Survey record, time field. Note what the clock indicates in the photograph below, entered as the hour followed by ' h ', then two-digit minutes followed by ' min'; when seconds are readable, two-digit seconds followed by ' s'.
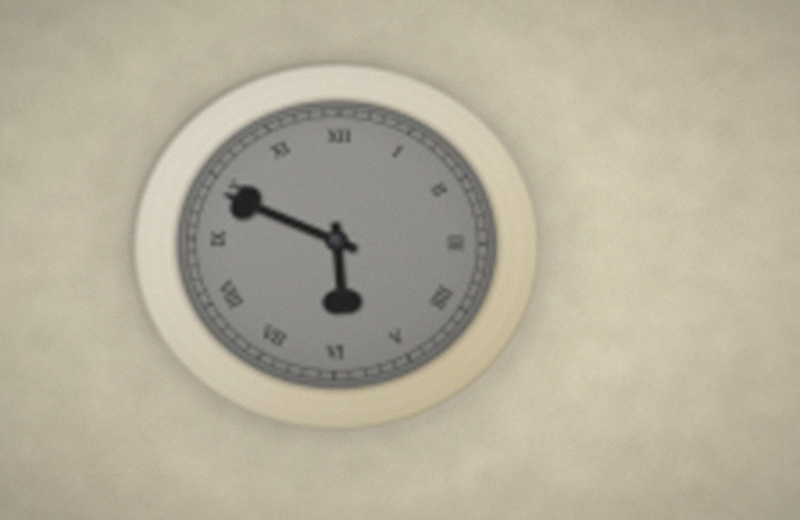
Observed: 5 h 49 min
